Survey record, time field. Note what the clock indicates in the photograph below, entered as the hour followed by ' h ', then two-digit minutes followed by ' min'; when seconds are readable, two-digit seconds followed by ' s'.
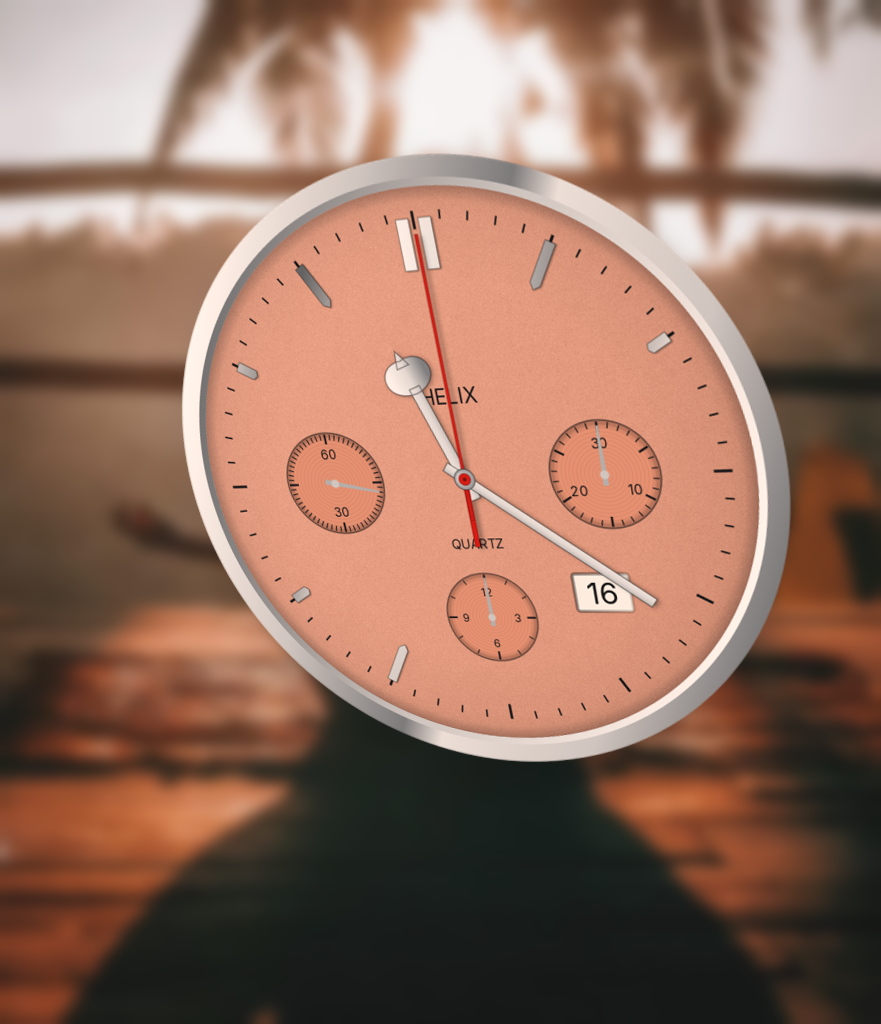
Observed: 11 h 21 min 17 s
